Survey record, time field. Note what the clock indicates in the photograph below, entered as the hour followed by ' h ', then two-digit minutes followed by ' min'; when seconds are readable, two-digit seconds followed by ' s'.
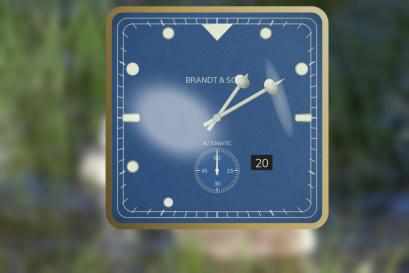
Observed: 1 h 10 min
